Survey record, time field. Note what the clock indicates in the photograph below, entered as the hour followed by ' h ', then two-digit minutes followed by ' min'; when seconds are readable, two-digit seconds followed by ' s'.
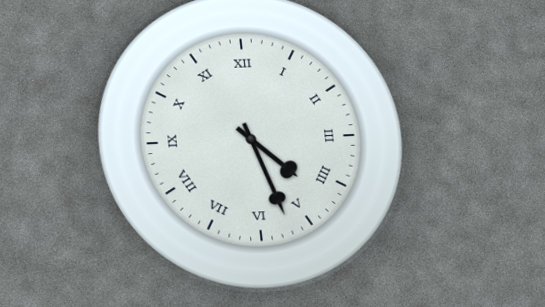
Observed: 4 h 27 min
